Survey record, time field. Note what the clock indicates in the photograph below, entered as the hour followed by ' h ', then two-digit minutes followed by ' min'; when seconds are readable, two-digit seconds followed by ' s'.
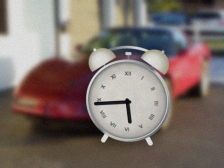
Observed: 5 h 44 min
